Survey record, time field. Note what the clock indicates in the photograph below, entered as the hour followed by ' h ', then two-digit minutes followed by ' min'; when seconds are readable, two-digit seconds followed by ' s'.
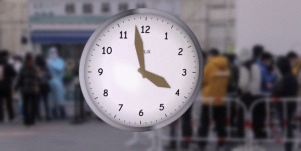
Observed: 3 h 58 min
